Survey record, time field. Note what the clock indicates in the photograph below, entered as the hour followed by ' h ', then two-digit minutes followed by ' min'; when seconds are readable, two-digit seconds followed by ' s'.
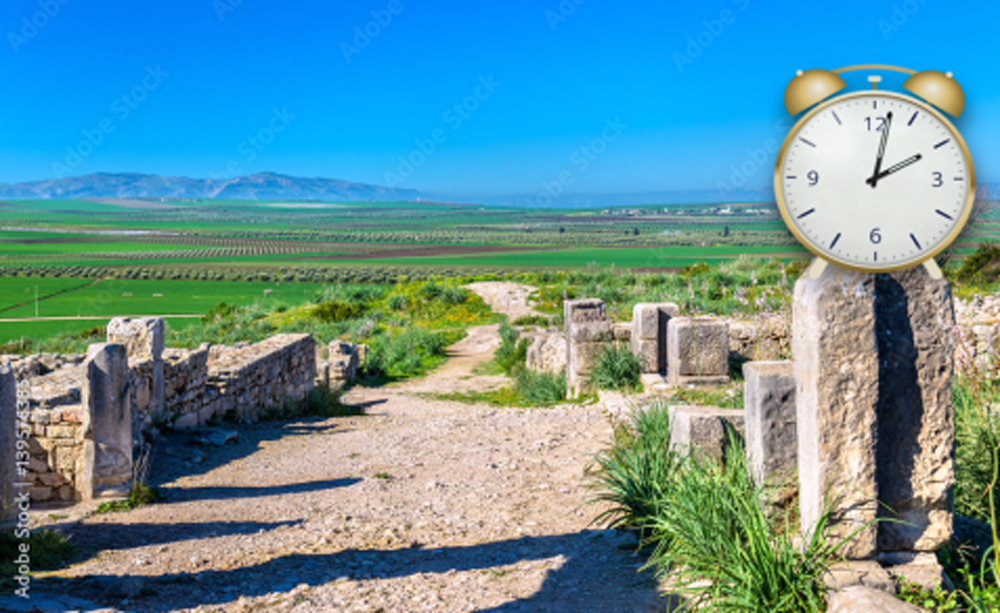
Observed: 2 h 02 min
